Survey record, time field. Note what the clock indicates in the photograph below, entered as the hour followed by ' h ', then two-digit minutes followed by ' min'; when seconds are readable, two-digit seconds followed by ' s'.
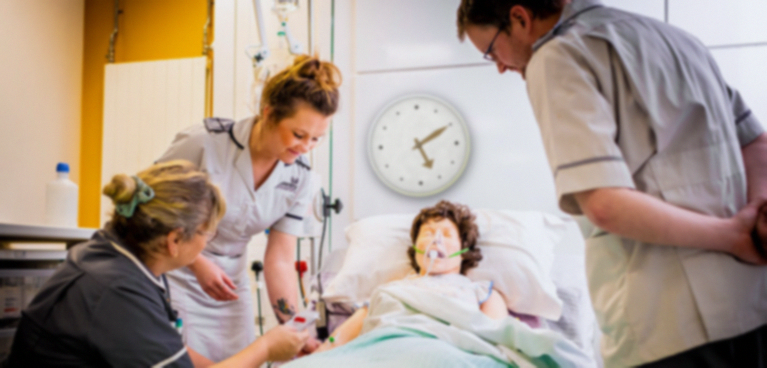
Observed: 5 h 10 min
